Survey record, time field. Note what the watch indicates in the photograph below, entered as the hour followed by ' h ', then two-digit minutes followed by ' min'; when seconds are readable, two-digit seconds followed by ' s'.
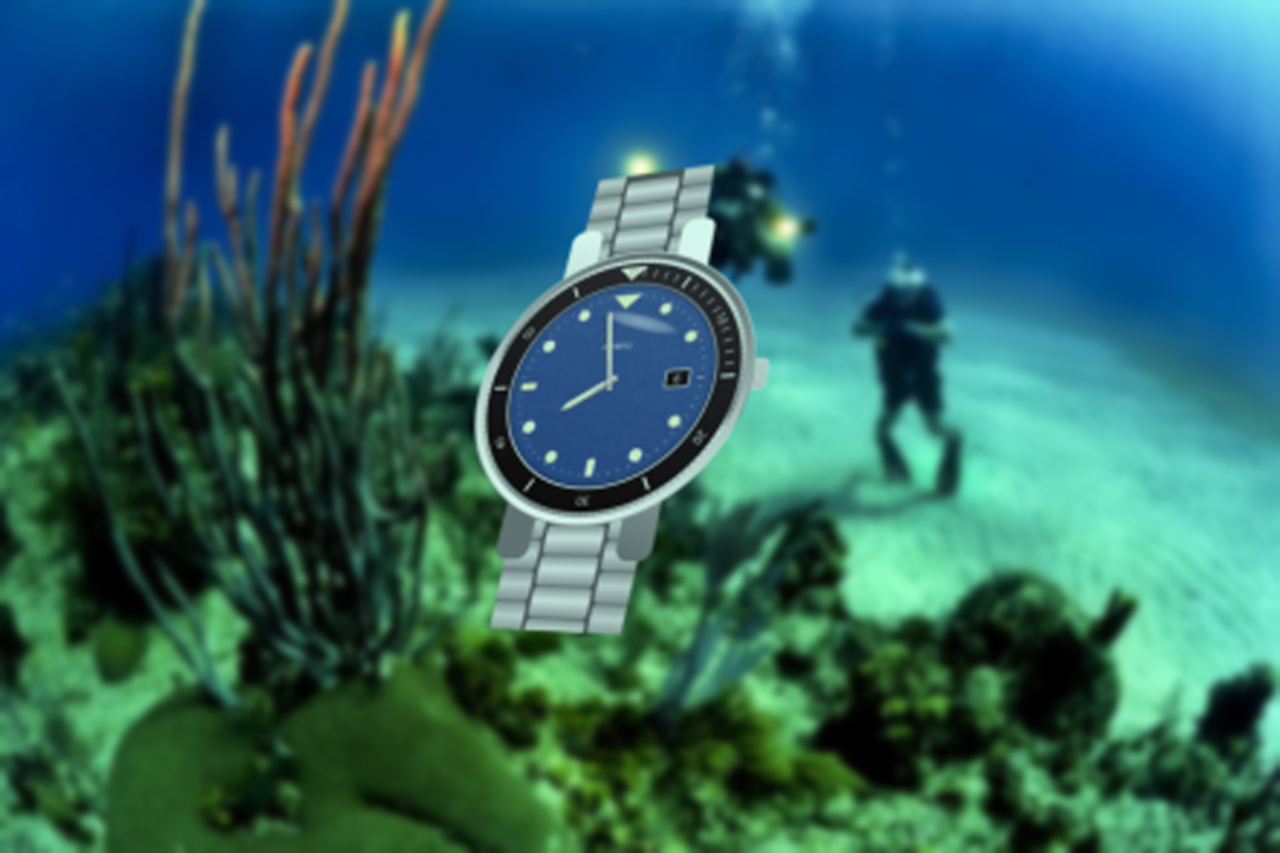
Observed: 7 h 58 min
